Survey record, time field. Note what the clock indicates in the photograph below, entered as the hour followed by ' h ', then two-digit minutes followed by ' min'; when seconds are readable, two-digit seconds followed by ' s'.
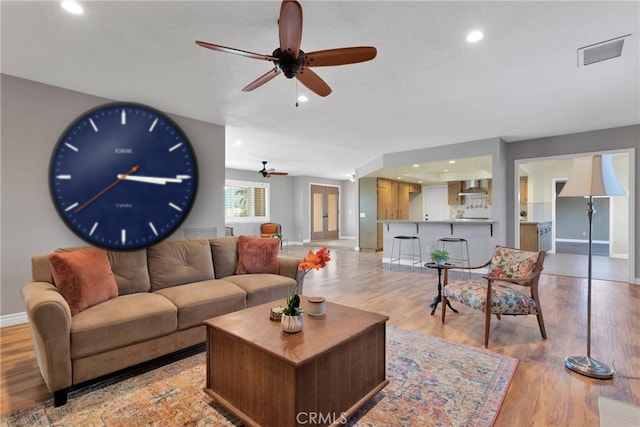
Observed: 3 h 15 min 39 s
